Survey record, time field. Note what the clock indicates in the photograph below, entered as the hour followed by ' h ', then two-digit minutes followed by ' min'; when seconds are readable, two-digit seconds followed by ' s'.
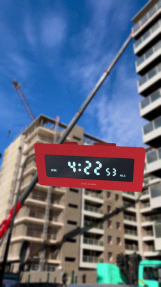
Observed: 4 h 22 min 53 s
